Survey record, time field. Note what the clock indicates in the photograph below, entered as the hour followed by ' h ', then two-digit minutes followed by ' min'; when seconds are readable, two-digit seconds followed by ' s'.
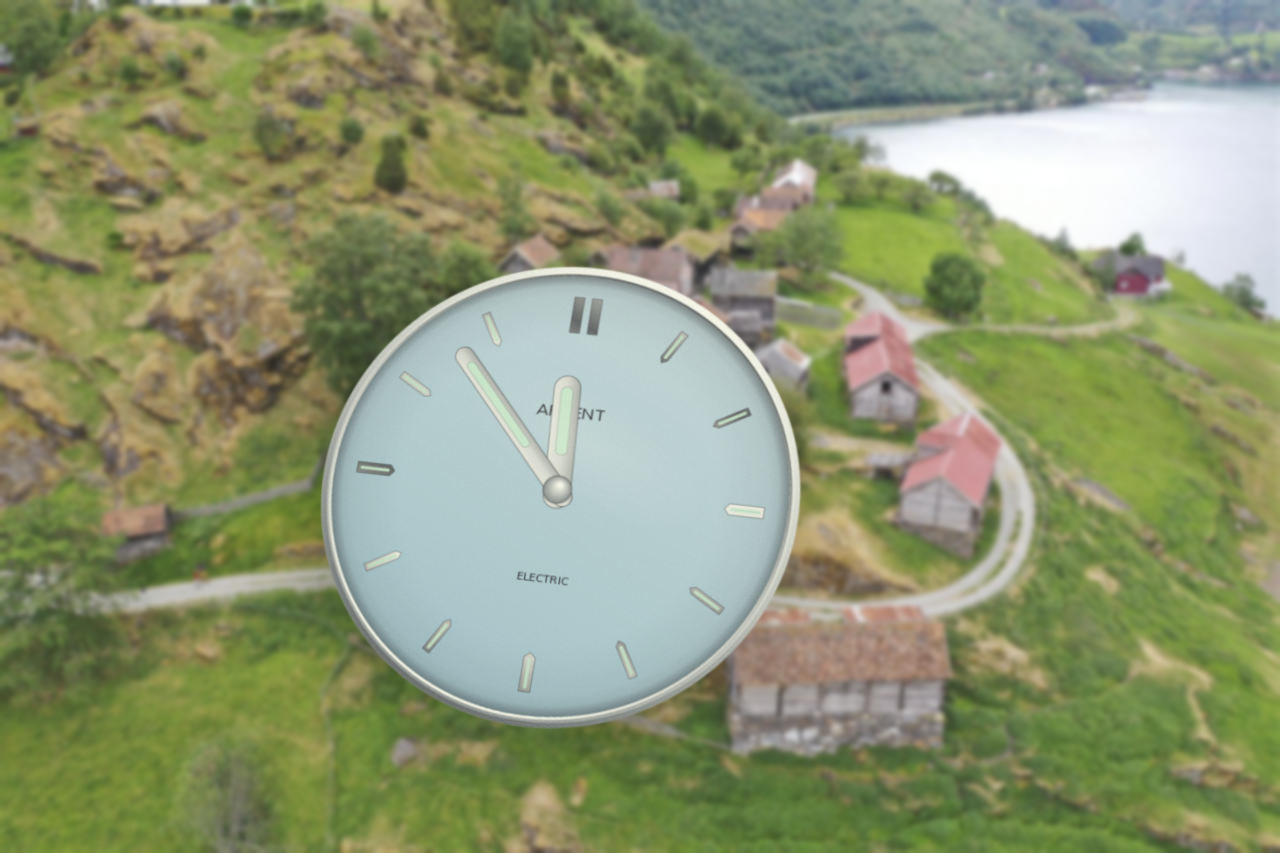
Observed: 11 h 53 min
